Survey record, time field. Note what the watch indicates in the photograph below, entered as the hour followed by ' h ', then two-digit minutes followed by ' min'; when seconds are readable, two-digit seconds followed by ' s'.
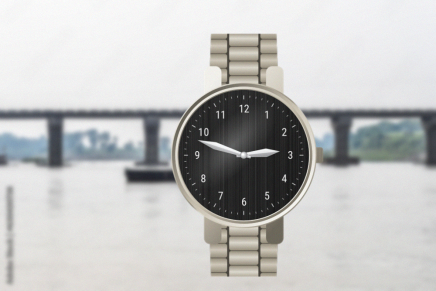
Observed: 2 h 48 min
